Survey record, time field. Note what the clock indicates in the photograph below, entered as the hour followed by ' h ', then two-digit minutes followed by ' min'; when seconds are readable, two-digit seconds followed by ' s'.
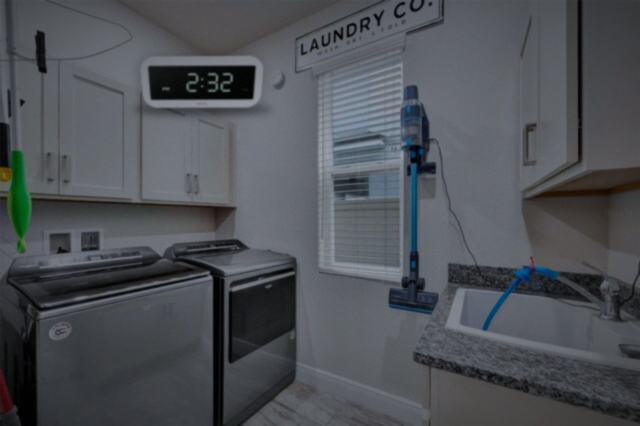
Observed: 2 h 32 min
